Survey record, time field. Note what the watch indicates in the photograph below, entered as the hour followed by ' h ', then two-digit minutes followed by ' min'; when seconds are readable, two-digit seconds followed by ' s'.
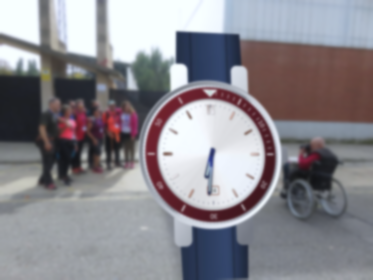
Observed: 6 h 31 min
